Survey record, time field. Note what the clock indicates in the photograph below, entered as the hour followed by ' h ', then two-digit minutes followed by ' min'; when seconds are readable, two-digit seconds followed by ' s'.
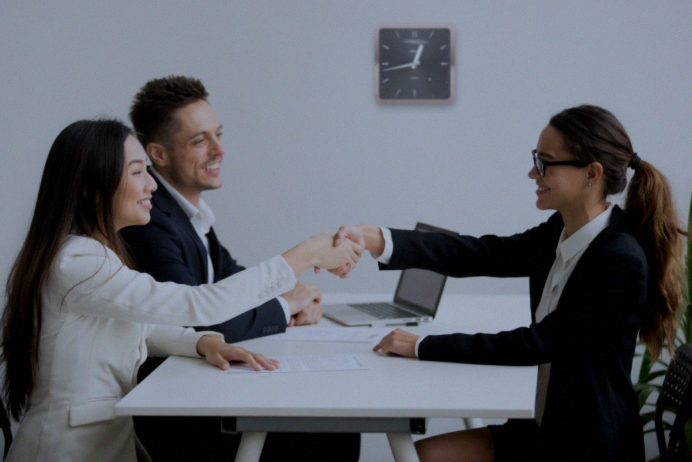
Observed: 12 h 43 min
